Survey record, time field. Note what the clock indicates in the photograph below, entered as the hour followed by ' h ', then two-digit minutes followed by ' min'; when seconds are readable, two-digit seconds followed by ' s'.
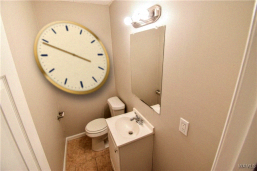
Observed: 3 h 49 min
